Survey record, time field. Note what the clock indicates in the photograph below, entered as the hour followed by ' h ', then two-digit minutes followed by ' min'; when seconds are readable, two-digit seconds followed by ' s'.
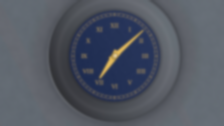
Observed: 7 h 08 min
